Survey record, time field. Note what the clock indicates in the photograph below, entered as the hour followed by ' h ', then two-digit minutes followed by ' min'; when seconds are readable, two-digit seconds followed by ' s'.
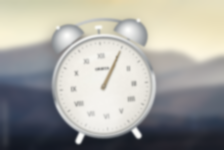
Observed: 1 h 05 min
